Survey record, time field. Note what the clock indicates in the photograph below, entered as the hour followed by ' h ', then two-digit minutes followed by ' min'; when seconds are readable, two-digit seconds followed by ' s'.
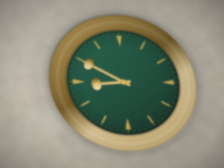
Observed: 8 h 50 min
